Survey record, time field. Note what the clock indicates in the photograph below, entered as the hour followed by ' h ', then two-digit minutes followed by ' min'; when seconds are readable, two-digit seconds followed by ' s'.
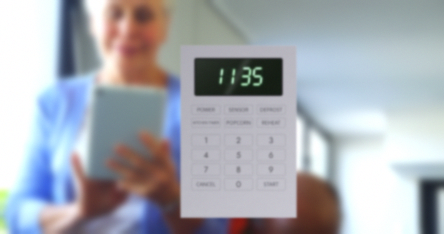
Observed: 11 h 35 min
